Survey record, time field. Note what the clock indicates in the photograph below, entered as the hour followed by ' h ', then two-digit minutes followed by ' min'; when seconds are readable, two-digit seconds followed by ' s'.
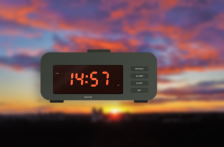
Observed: 14 h 57 min
